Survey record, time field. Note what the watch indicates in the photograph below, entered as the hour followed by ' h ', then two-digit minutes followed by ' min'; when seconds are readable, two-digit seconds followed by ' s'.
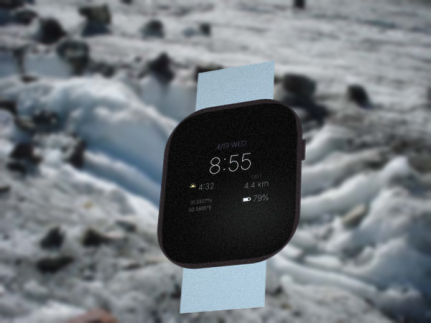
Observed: 8 h 55 min
